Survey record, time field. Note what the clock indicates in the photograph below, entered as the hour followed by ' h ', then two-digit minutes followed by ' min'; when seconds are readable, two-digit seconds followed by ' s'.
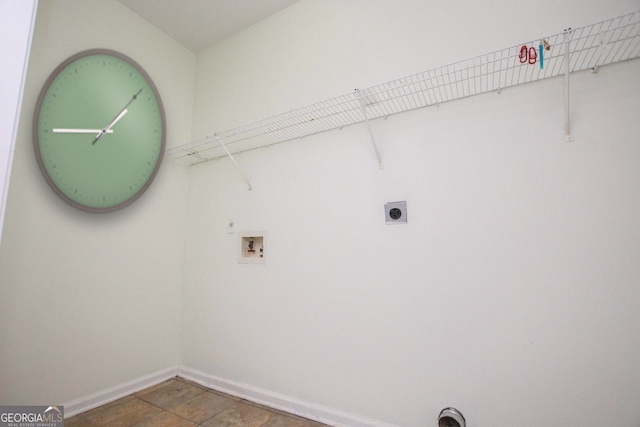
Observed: 1 h 45 min 08 s
